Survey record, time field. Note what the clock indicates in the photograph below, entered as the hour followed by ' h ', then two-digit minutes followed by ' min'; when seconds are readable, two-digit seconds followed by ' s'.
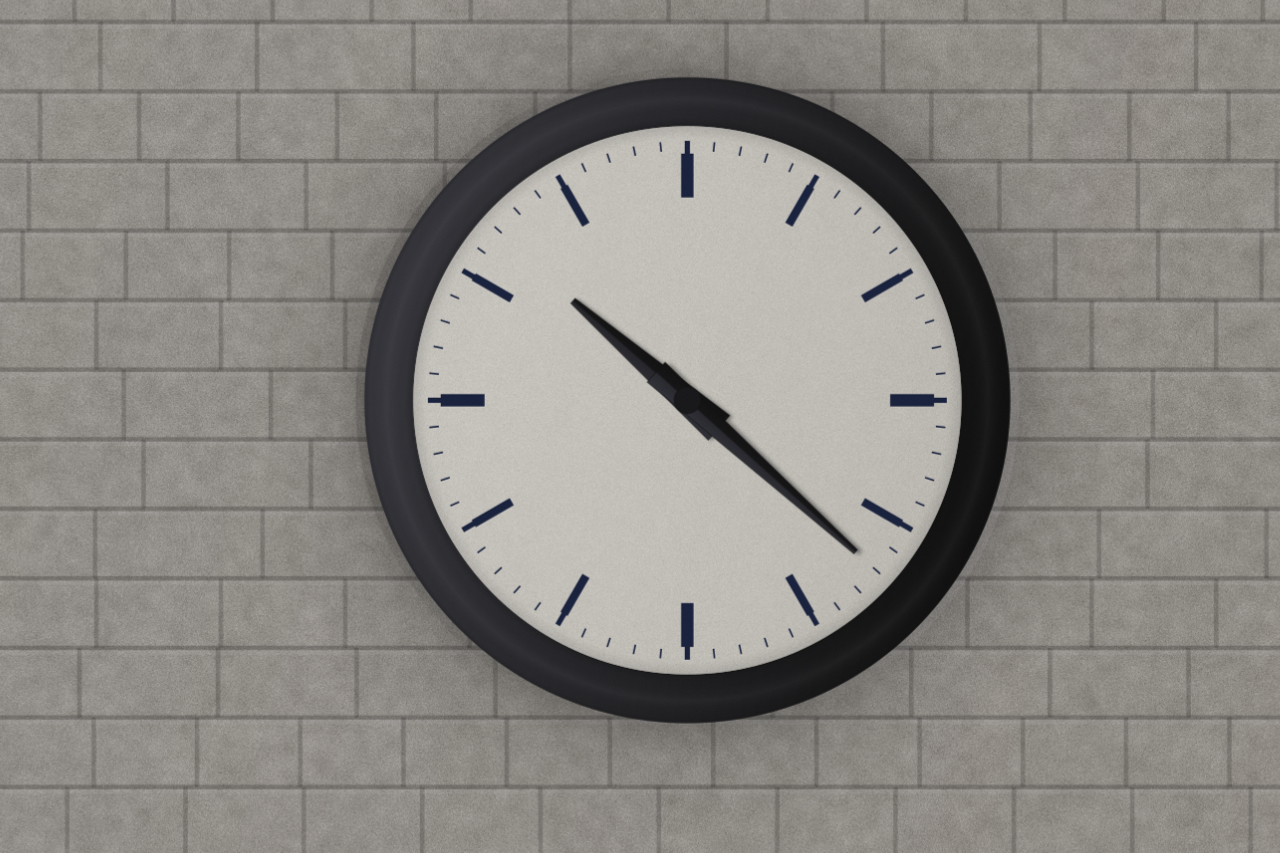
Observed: 10 h 22 min
